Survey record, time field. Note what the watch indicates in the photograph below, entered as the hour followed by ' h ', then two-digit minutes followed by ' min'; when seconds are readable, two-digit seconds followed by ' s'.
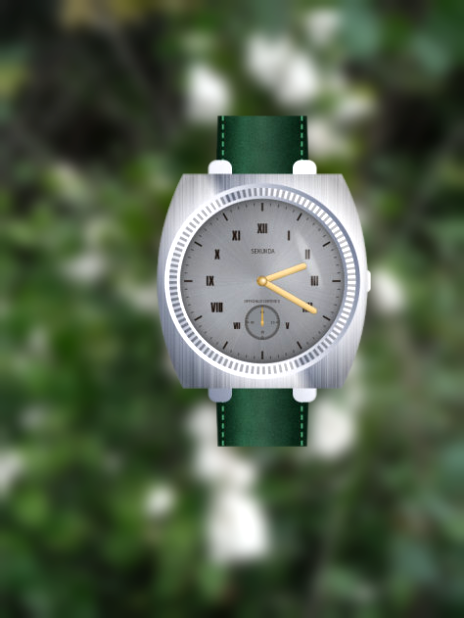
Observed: 2 h 20 min
